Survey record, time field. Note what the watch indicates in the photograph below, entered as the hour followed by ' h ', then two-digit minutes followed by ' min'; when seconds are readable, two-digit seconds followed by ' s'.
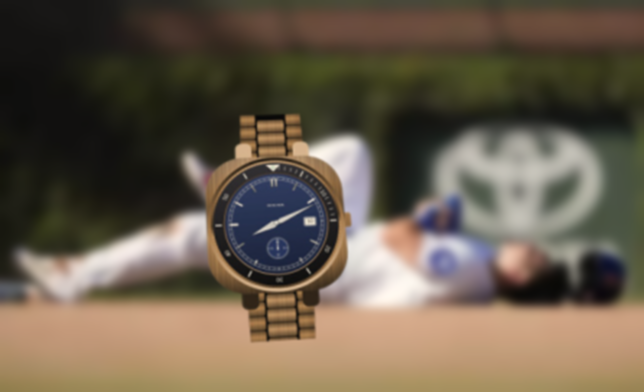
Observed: 8 h 11 min
